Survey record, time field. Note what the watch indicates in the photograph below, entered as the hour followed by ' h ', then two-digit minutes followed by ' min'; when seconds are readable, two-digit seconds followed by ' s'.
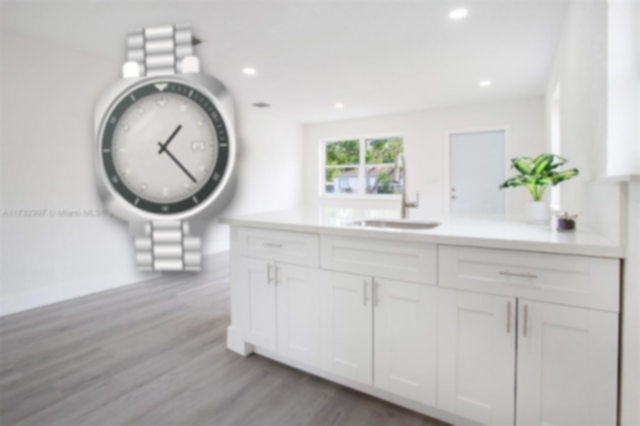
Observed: 1 h 23 min
